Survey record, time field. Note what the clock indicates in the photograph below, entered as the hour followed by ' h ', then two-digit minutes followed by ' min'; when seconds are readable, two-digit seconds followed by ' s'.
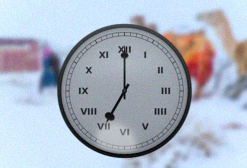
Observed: 7 h 00 min
